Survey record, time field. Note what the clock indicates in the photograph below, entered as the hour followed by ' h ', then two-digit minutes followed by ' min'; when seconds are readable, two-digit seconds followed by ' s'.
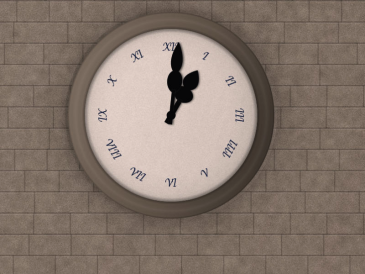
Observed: 1 h 01 min
